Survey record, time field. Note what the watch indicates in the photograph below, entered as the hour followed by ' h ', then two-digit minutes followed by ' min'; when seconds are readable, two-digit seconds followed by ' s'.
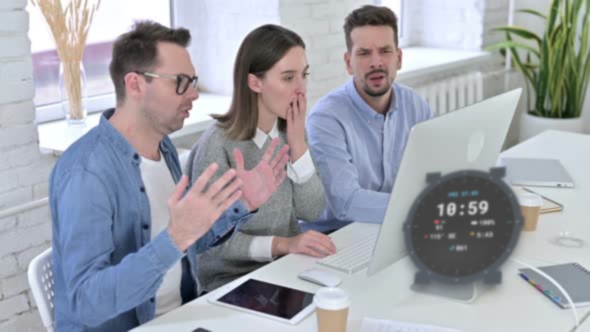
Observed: 10 h 59 min
